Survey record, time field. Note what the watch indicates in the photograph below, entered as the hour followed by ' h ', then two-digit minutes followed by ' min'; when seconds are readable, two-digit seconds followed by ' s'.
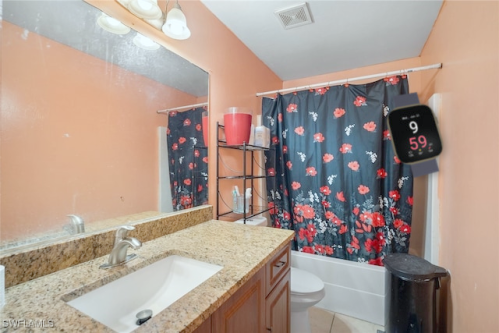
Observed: 9 h 59 min
